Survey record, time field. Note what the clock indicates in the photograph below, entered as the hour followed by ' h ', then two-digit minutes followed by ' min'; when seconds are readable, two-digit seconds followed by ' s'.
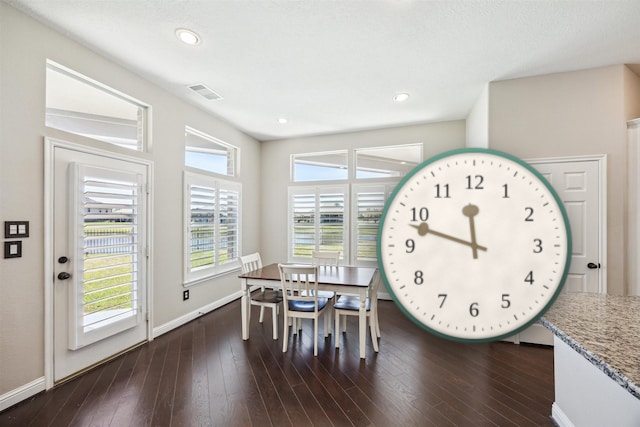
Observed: 11 h 48 min
